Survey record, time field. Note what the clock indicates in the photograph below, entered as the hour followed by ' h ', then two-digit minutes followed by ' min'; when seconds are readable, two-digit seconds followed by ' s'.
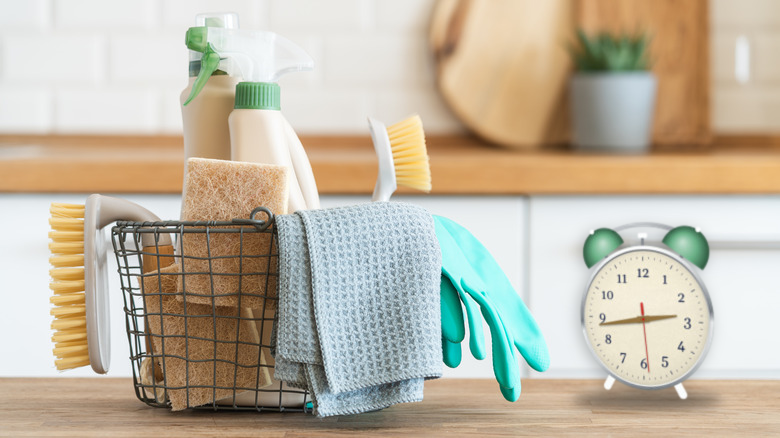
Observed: 2 h 43 min 29 s
